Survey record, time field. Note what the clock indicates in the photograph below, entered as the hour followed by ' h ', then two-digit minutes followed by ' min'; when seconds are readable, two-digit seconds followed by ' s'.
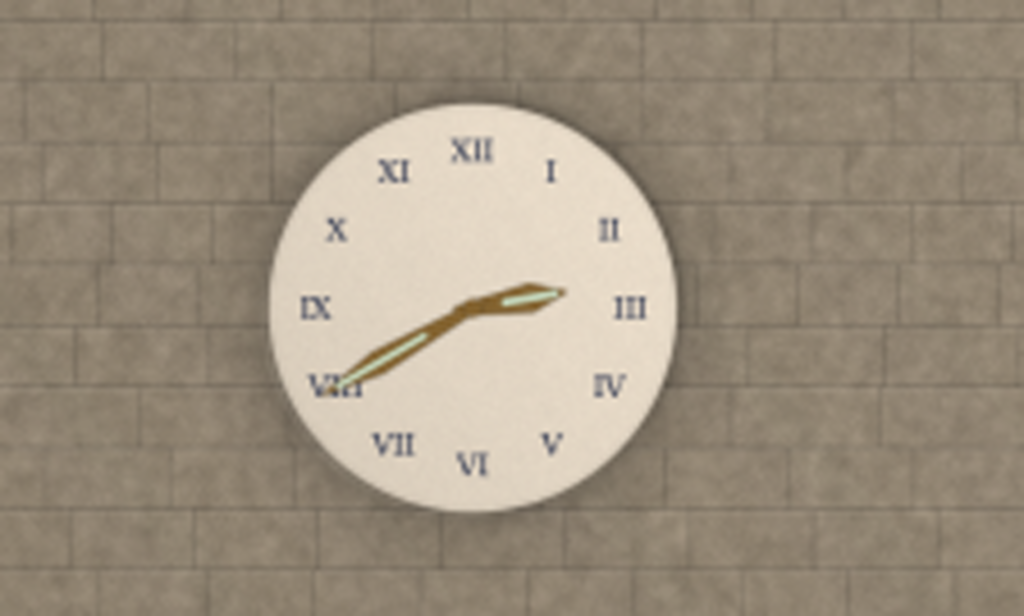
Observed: 2 h 40 min
